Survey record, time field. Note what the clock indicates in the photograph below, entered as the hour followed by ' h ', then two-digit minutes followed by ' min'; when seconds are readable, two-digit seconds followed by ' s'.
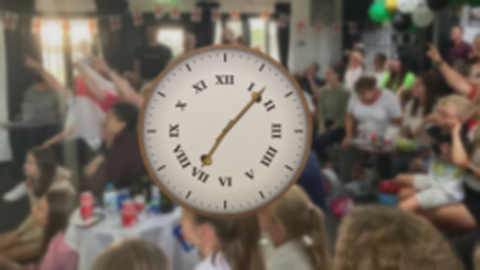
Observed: 7 h 07 min
